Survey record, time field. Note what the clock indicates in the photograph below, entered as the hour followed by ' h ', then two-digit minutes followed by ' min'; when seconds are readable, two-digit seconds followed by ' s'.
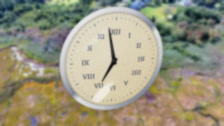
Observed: 6 h 58 min
